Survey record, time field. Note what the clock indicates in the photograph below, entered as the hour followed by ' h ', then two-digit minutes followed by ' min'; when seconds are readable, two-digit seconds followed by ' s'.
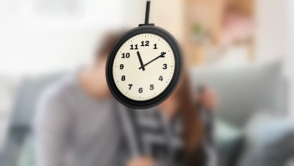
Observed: 11 h 10 min
